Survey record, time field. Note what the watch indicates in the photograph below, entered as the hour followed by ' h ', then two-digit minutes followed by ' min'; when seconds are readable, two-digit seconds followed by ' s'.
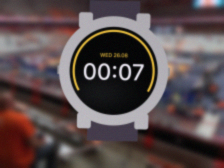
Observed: 0 h 07 min
